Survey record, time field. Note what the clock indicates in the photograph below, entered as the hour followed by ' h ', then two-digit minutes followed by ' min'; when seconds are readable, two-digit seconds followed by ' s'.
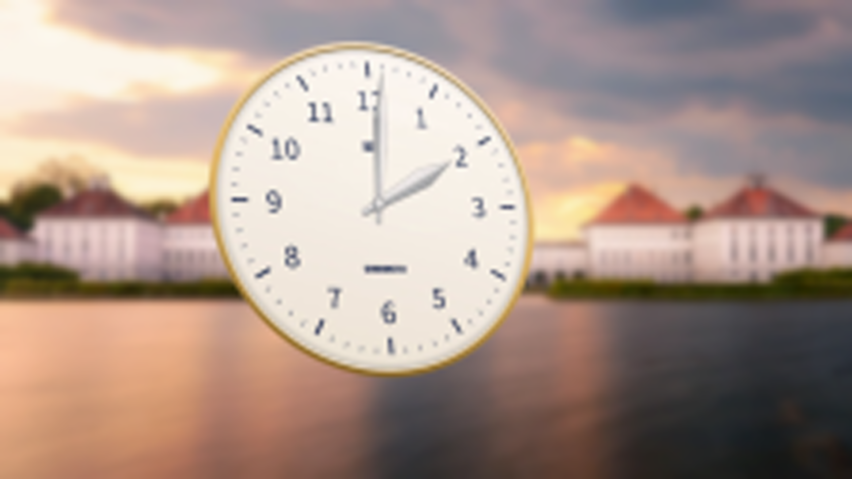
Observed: 2 h 01 min
